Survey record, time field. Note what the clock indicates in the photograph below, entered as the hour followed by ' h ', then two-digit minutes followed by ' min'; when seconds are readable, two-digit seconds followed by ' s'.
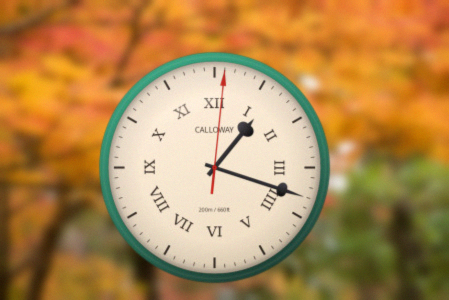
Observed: 1 h 18 min 01 s
